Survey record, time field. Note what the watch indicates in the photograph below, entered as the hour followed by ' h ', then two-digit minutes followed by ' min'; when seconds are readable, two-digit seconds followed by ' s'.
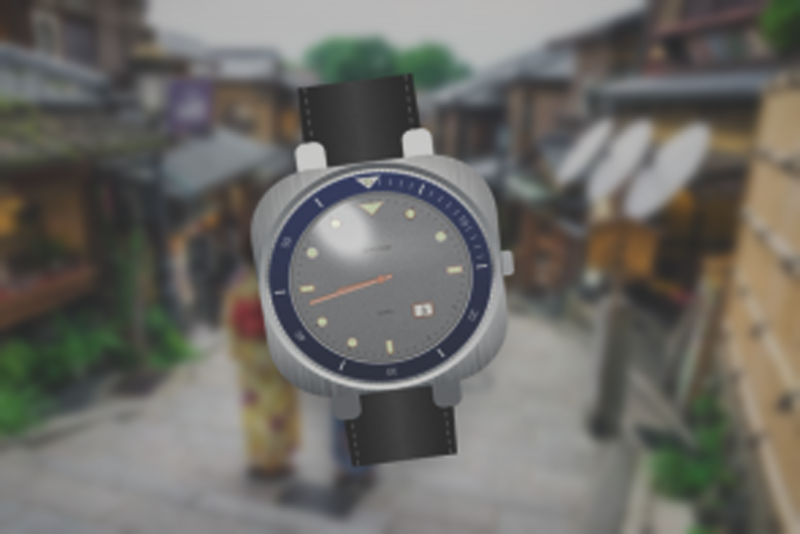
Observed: 8 h 43 min
